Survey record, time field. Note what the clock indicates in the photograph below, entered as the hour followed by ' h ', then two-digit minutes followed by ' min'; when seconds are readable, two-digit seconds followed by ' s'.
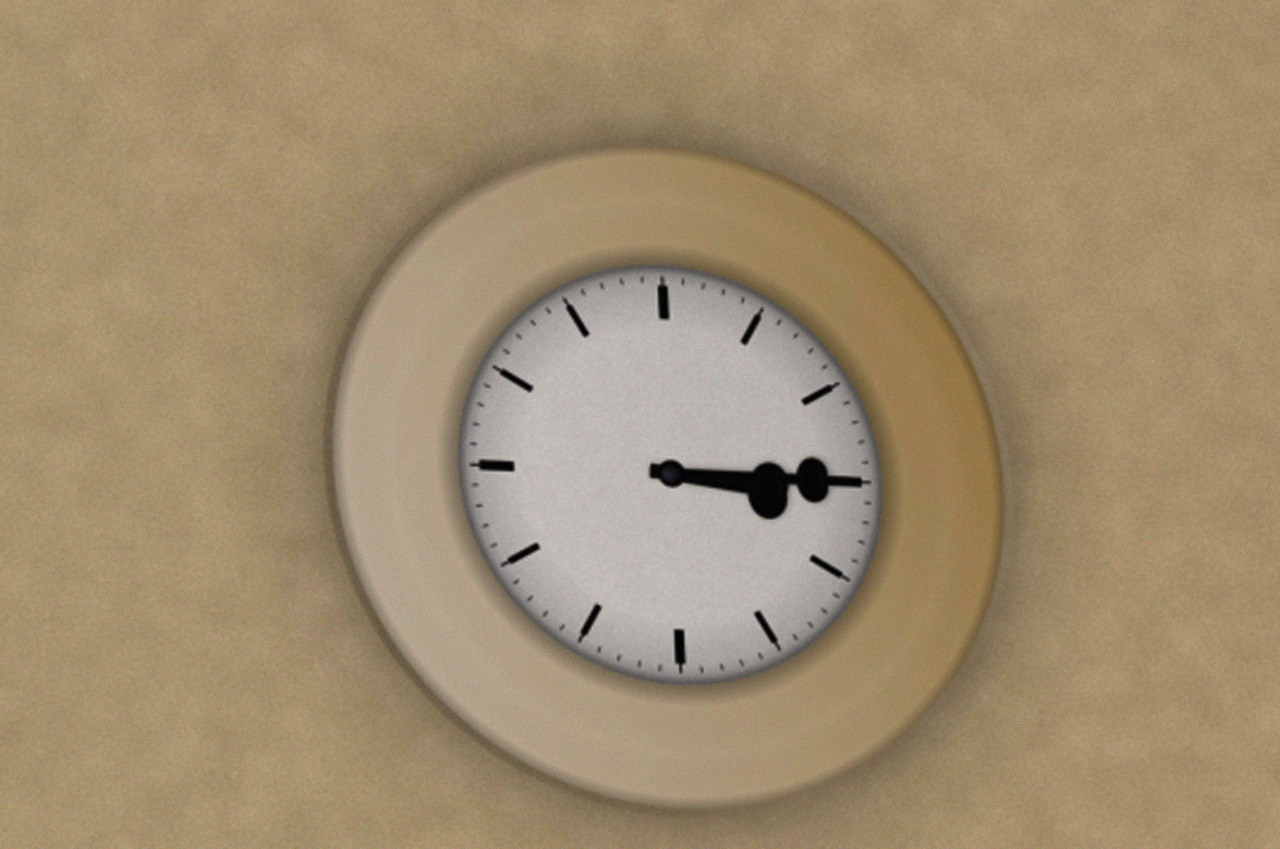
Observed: 3 h 15 min
